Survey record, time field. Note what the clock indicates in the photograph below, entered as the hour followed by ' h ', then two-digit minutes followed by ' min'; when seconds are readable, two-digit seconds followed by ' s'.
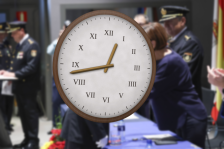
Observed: 12 h 43 min
